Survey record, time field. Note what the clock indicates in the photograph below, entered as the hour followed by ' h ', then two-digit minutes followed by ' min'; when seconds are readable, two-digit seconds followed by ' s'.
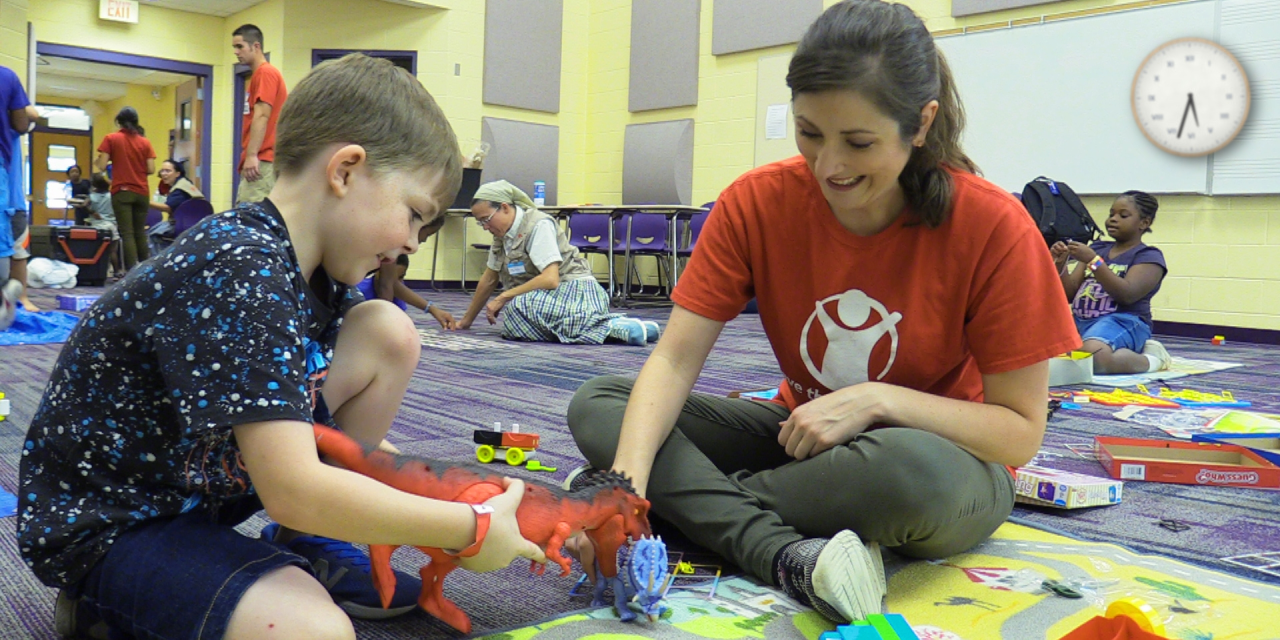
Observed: 5 h 33 min
